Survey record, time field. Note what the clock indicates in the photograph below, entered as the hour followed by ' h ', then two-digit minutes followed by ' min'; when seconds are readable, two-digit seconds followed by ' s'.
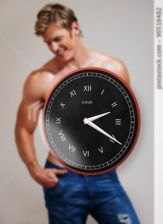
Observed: 2 h 20 min
